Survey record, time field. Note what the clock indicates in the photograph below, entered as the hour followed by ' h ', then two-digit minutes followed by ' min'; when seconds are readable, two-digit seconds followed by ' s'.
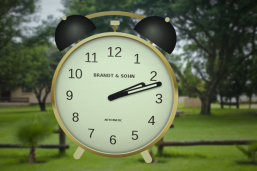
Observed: 2 h 12 min
